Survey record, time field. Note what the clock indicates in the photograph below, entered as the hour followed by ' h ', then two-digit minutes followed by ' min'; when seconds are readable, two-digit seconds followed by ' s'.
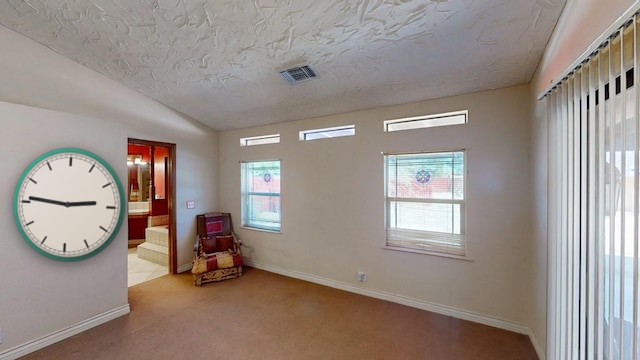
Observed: 2 h 46 min
